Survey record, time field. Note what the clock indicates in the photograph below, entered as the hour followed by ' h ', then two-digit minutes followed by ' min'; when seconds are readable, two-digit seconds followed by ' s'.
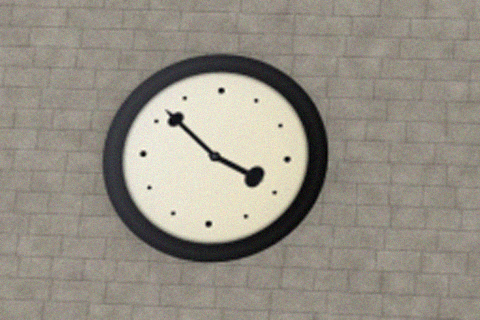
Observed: 3 h 52 min
